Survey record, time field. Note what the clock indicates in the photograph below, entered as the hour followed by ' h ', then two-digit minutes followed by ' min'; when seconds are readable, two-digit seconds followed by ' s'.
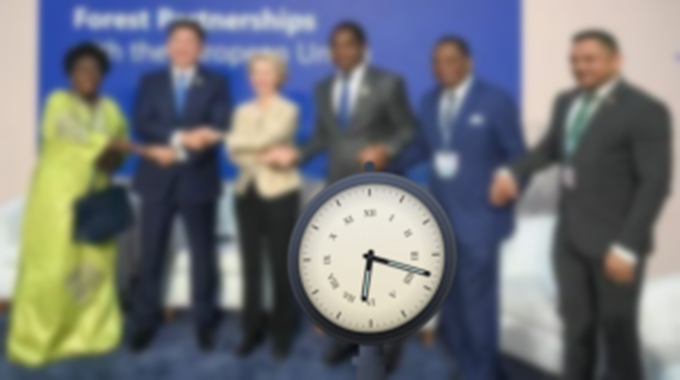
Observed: 6 h 18 min
